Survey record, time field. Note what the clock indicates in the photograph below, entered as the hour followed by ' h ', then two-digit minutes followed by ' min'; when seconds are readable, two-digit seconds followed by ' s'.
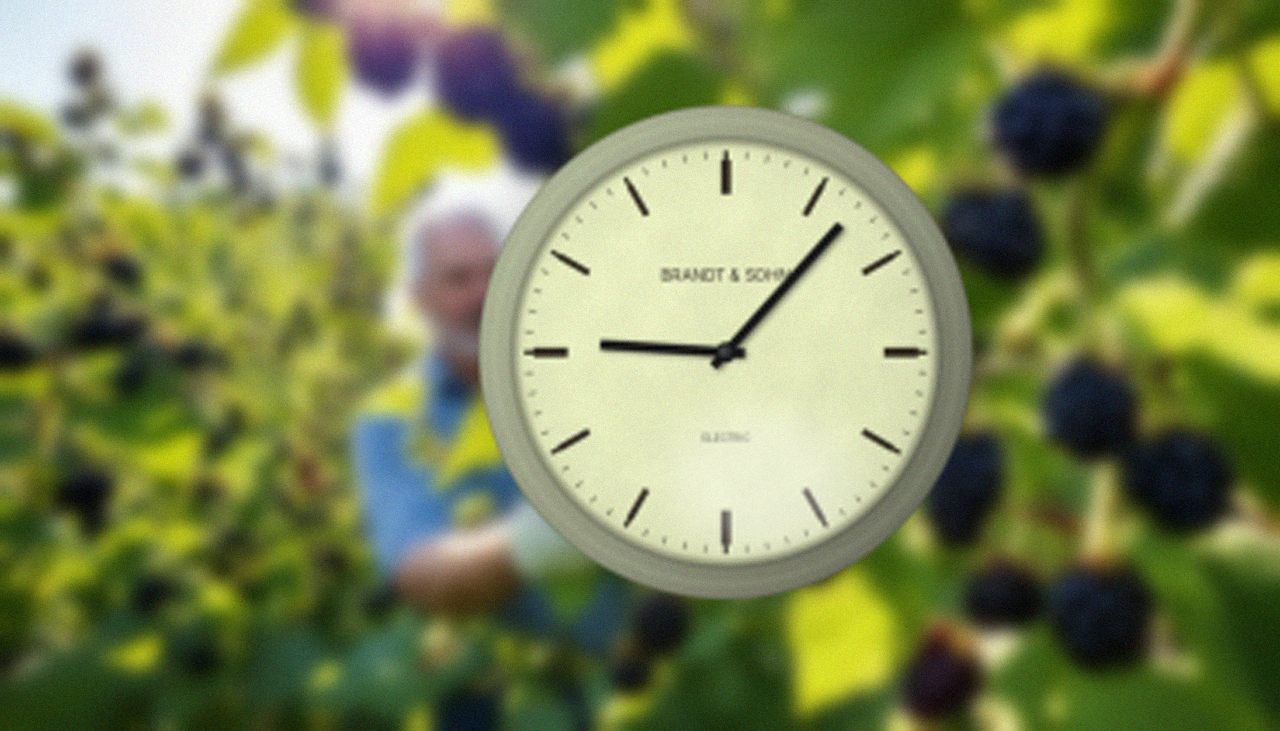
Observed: 9 h 07 min
